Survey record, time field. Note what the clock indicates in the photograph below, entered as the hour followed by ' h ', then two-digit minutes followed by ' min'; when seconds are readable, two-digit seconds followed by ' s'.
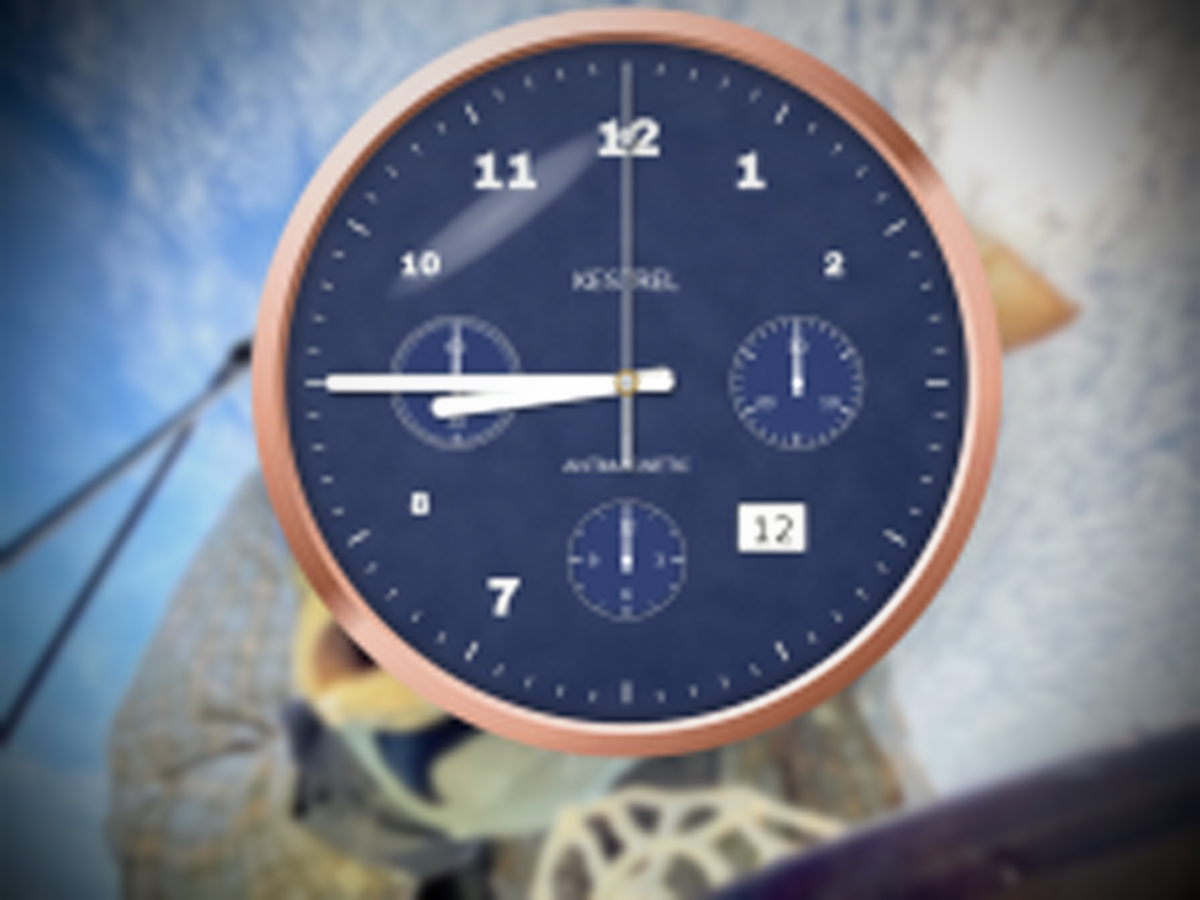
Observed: 8 h 45 min
